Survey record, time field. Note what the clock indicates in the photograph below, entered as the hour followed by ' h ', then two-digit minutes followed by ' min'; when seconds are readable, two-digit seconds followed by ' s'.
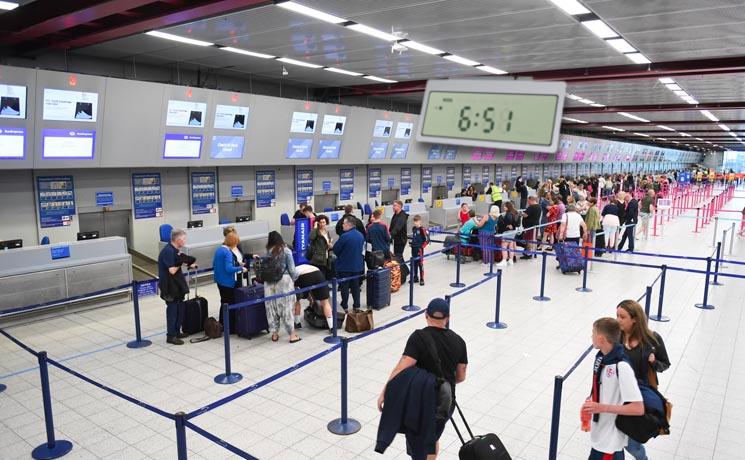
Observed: 6 h 51 min
